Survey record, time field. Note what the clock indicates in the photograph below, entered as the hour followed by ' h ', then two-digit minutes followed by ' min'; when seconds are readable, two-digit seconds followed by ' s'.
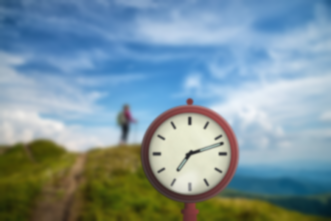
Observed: 7 h 12 min
